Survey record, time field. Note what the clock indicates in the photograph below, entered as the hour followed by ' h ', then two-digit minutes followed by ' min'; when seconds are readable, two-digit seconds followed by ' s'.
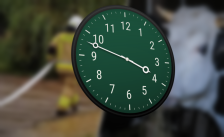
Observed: 3 h 48 min
